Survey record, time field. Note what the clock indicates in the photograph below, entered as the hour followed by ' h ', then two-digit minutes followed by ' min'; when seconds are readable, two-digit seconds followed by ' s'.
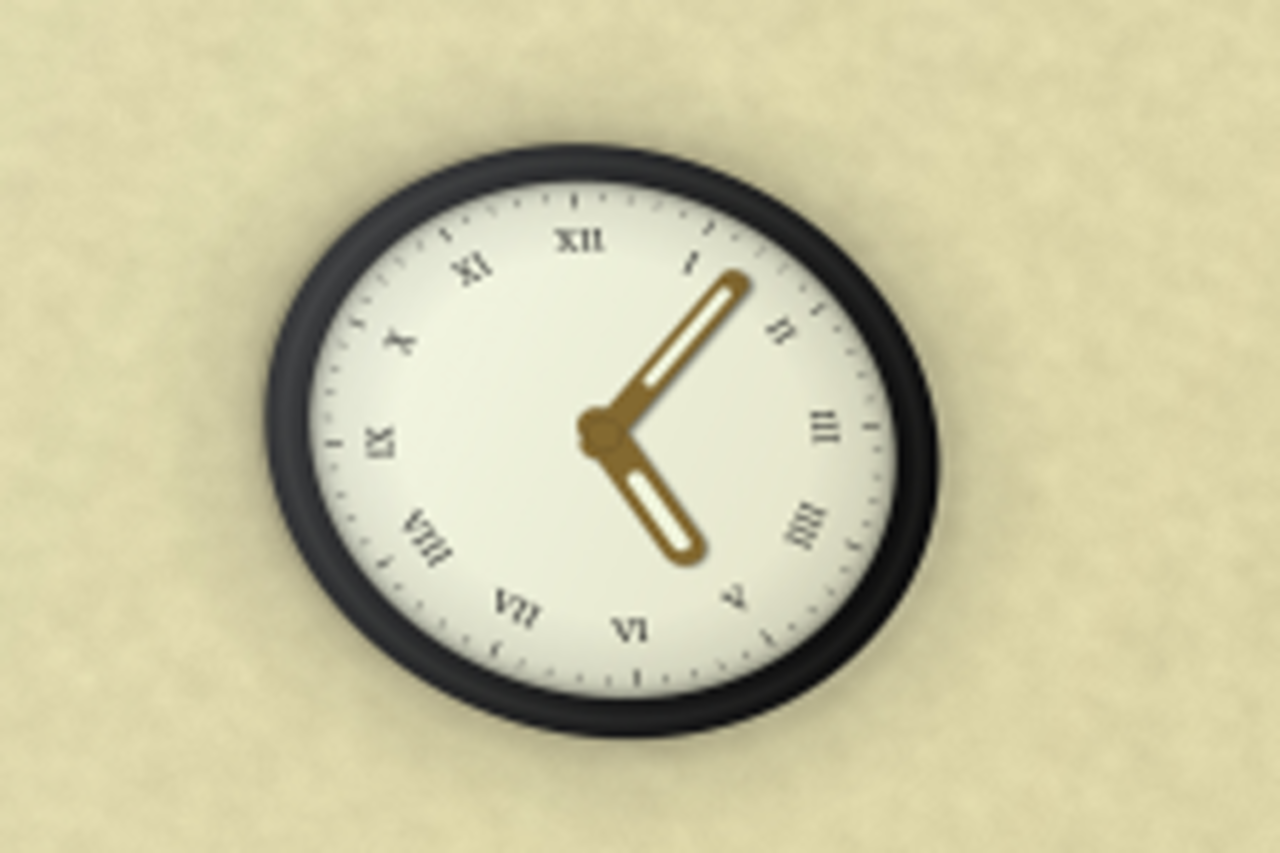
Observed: 5 h 07 min
